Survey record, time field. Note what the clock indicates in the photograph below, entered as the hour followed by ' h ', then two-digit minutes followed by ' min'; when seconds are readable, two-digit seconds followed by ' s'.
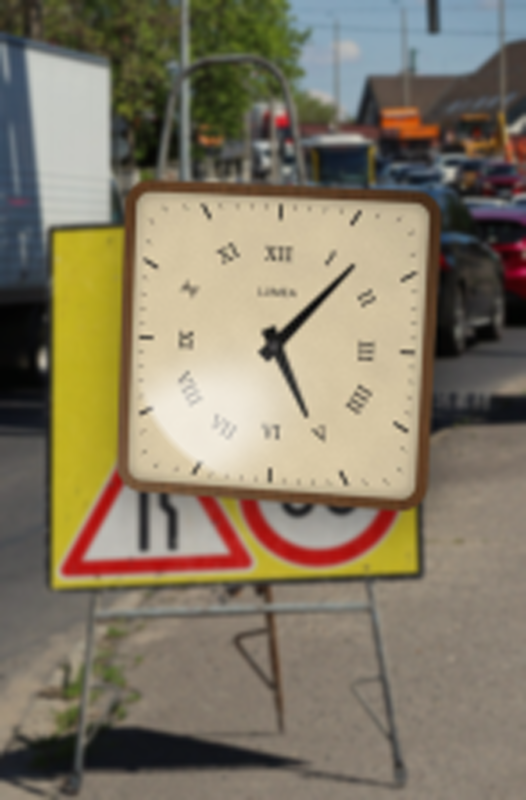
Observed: 5 h 07 min
